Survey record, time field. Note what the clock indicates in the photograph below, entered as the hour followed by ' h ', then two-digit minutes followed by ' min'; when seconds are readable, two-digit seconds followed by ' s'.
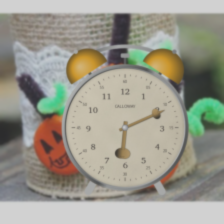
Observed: 6 h 11 min
